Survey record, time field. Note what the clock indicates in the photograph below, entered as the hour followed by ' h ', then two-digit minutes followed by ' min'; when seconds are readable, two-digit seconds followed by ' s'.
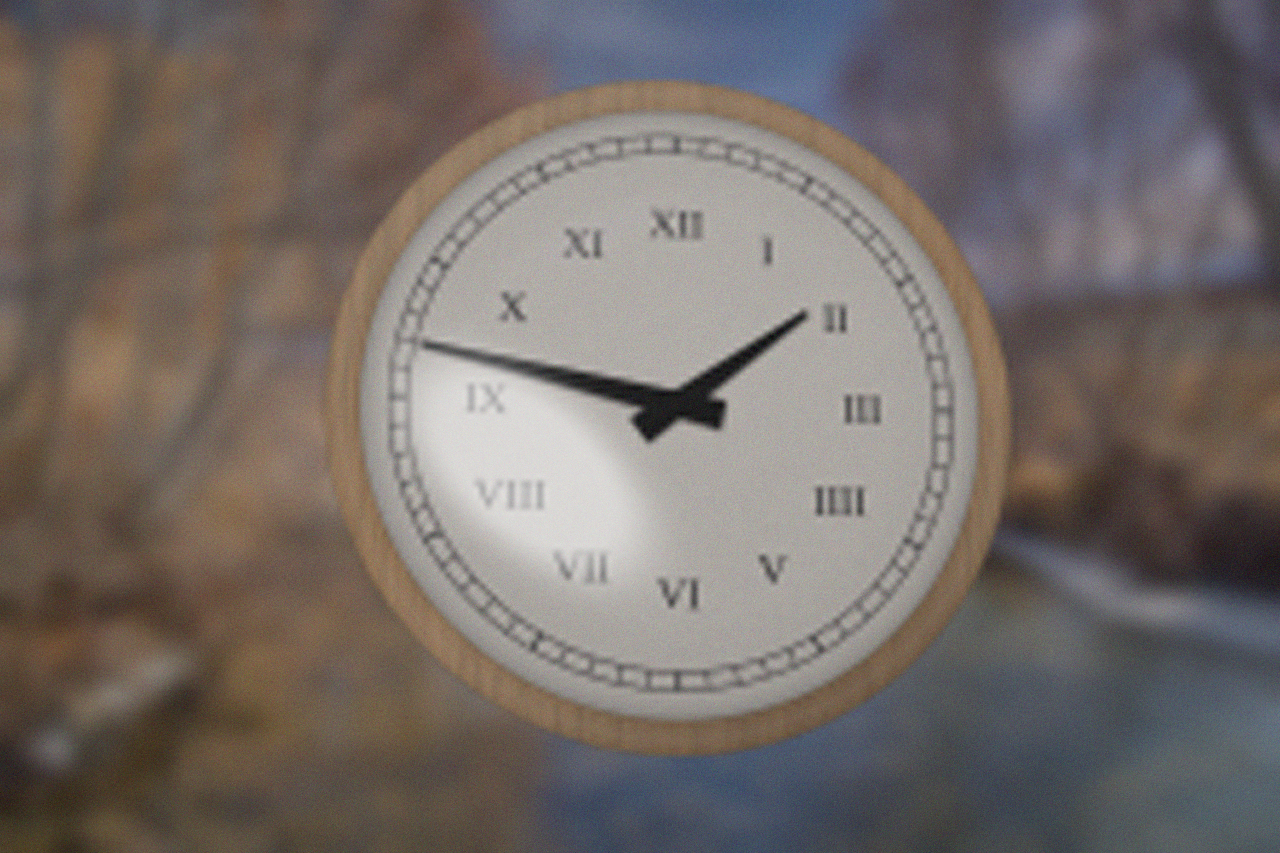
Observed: 1 h 47 min
